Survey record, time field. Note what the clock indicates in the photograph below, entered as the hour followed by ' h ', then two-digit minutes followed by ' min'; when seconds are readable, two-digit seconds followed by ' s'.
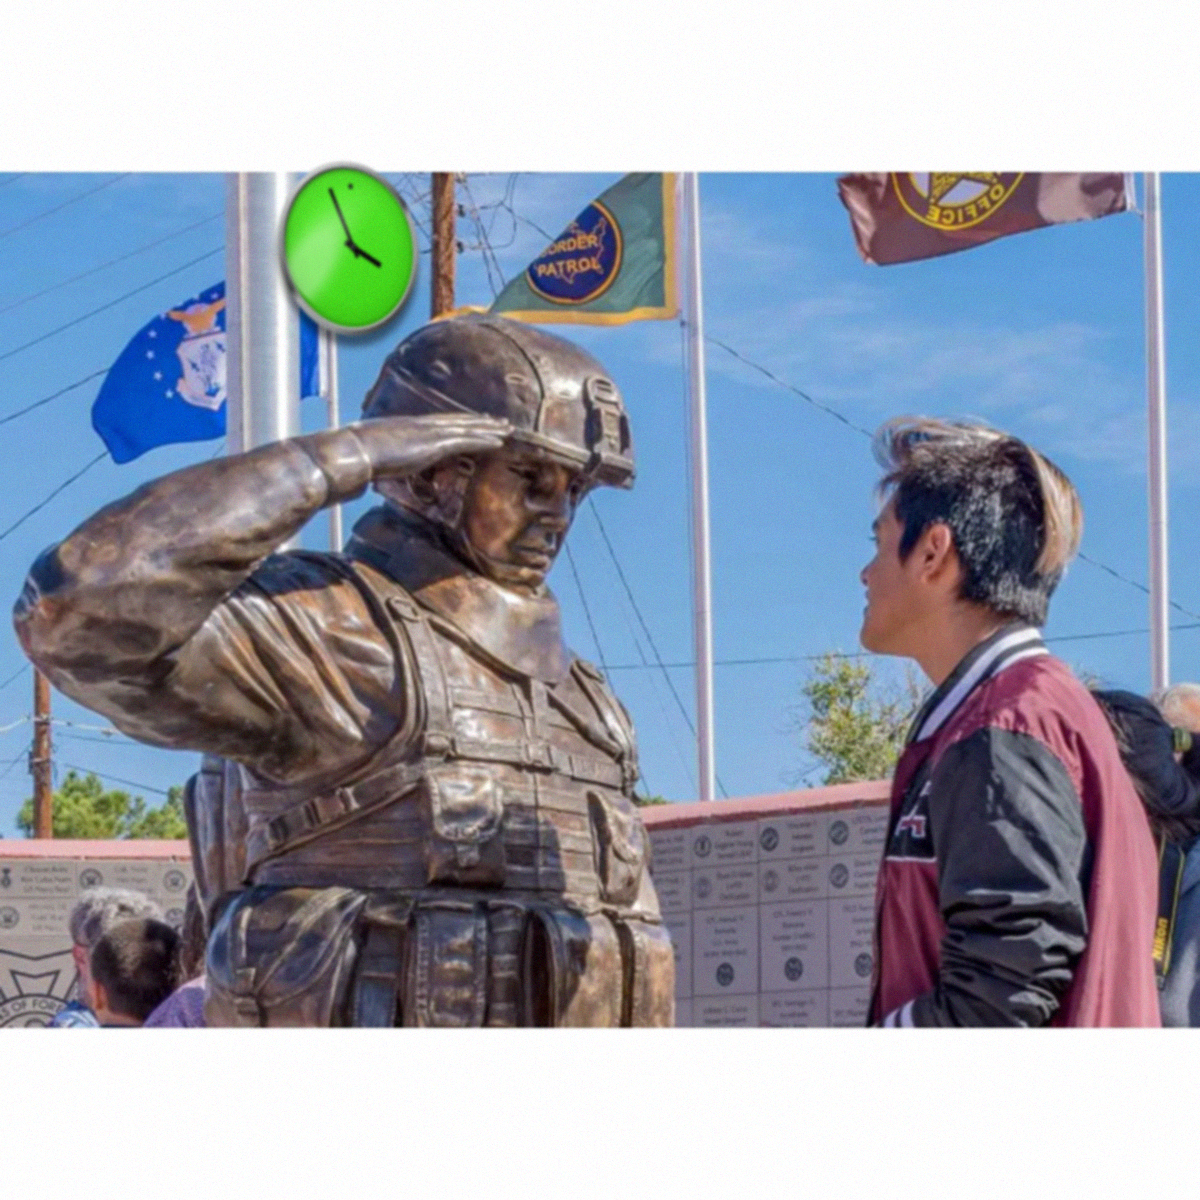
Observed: 3 h 56 min
